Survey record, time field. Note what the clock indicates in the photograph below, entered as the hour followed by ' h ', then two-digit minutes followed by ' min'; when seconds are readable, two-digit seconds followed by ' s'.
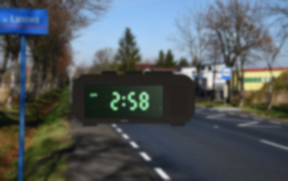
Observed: 2 h 58 min
